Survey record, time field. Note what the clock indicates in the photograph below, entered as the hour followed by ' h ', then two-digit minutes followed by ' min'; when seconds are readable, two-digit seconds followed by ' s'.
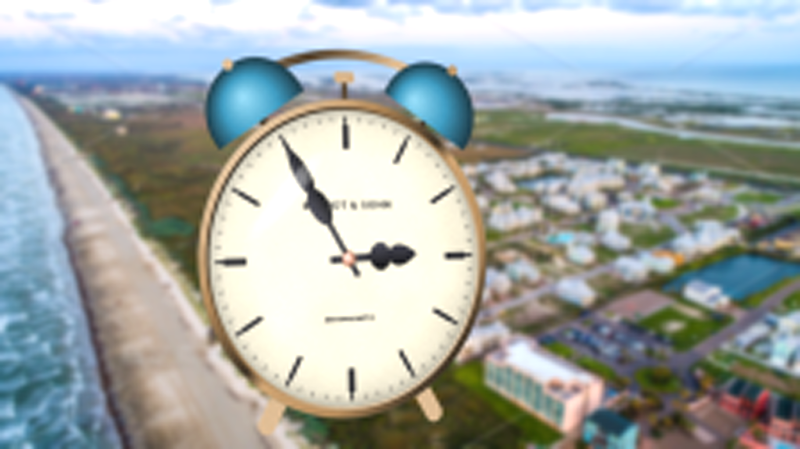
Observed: 2 h 55 min
